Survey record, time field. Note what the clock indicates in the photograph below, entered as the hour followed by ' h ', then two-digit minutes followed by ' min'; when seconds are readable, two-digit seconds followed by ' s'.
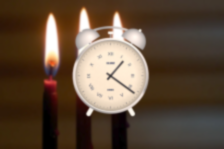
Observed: 1 h 21 min
